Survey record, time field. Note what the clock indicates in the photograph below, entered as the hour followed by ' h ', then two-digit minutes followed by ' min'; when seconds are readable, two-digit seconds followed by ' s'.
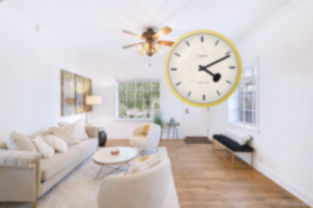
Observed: 4 h 11 min
